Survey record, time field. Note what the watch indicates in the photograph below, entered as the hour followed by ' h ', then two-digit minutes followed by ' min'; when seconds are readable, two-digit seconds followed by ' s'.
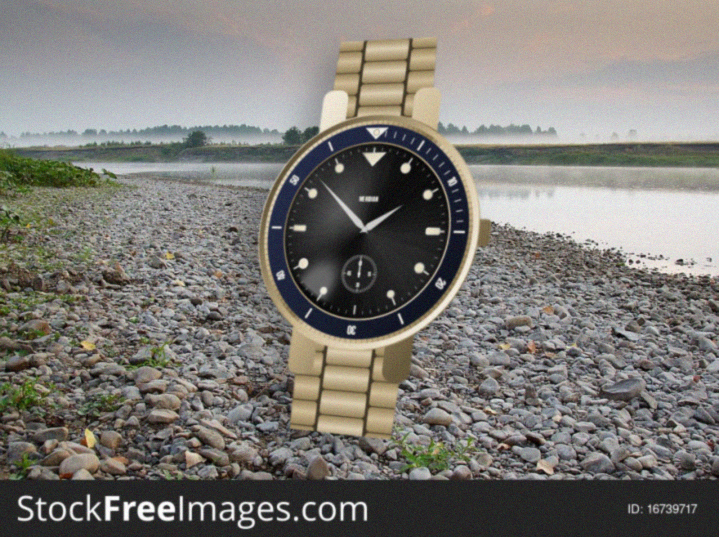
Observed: 1 h 52 min
